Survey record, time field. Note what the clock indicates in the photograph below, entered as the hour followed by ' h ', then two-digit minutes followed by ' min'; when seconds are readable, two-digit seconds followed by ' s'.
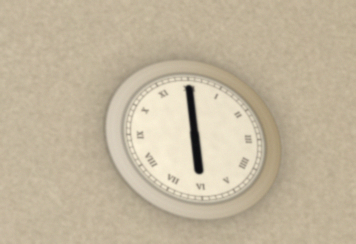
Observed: 6 h 00 min
